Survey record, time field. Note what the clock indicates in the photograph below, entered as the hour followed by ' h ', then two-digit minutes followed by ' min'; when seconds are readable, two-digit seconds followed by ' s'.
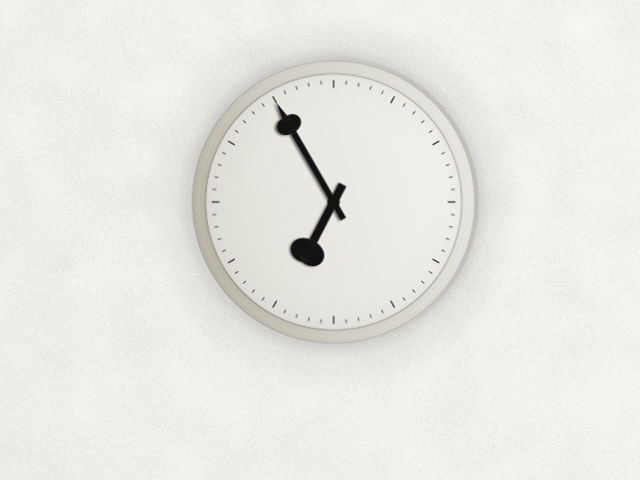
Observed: 6 h 55 min
